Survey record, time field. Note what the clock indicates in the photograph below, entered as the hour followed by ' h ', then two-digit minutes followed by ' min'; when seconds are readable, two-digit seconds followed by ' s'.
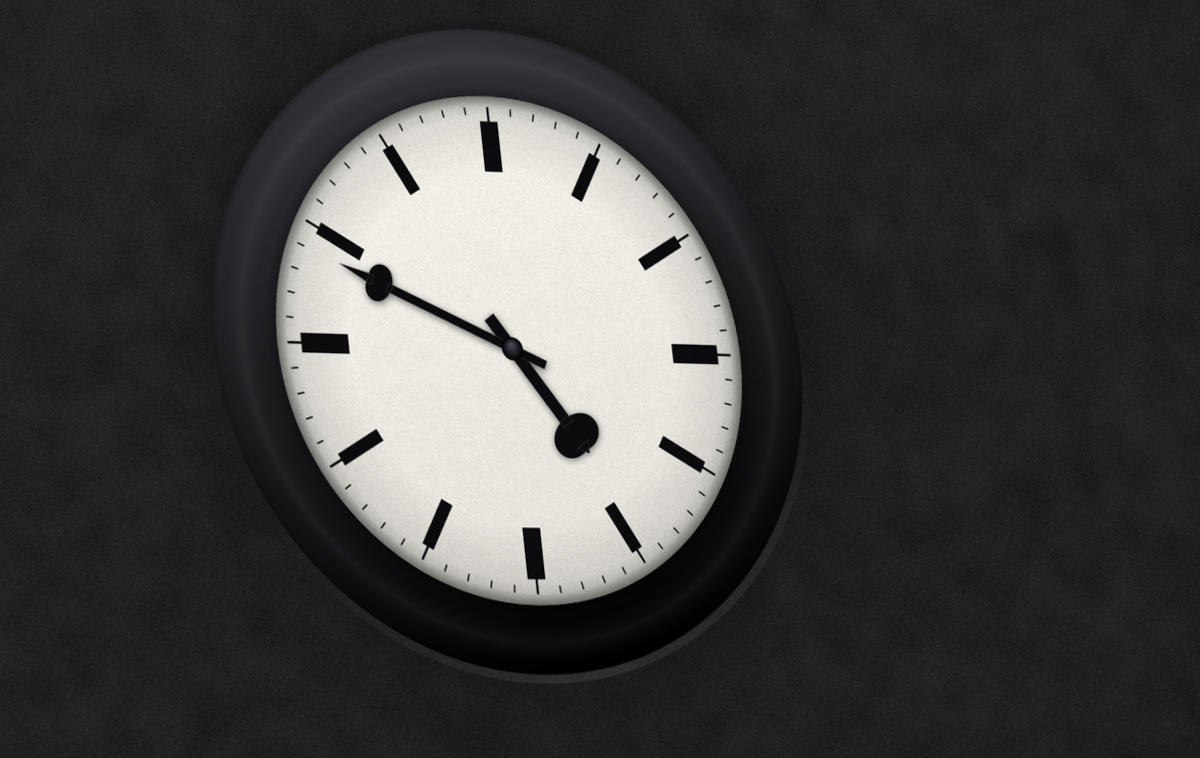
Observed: 4 h 49 min
